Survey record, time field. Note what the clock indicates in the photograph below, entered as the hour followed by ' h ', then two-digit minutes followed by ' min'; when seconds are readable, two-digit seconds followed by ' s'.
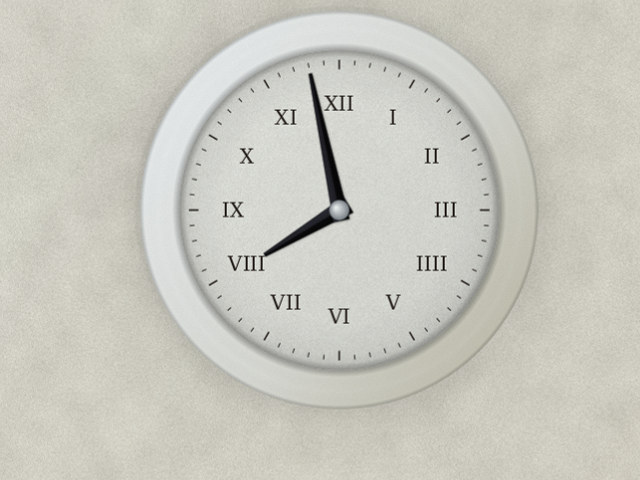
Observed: 7 h 58 min
